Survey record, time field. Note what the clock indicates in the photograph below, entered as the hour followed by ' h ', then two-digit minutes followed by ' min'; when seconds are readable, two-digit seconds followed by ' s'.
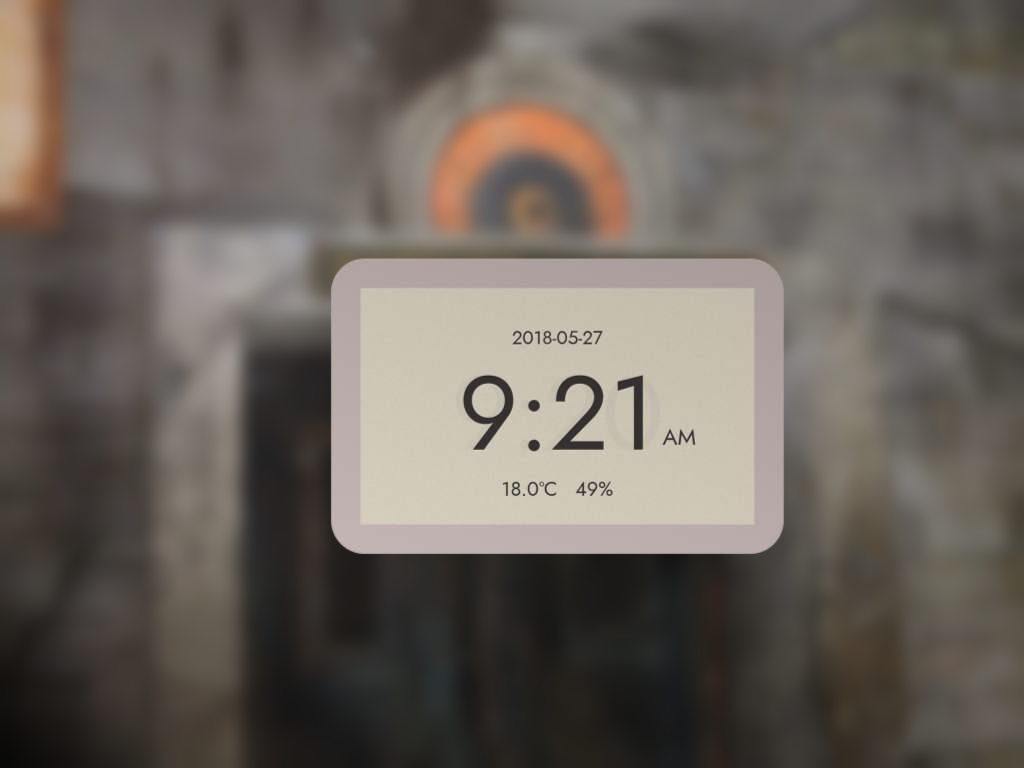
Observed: 9 h 21 min
